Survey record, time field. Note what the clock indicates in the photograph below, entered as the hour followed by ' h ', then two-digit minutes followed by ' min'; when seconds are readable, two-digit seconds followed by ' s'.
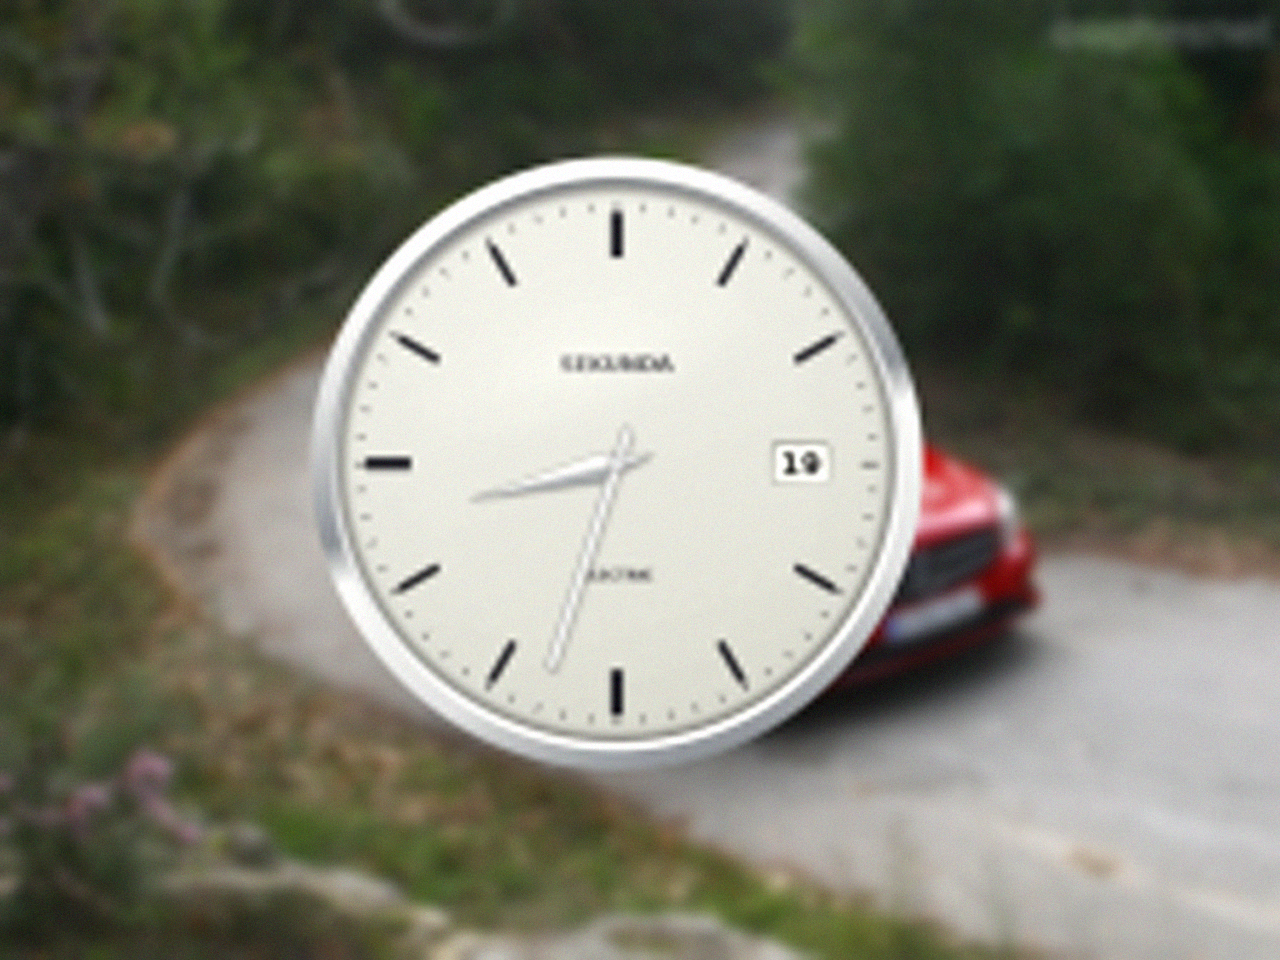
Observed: 8 h 33 min
